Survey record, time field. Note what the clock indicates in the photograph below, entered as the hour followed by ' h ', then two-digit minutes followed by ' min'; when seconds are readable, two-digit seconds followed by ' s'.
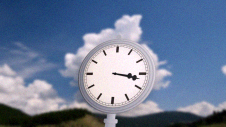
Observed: 3 h 17 min
